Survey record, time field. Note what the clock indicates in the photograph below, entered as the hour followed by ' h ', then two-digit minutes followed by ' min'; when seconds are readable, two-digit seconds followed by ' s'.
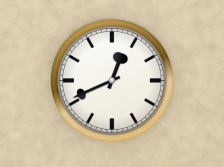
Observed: 12 h 41 min
